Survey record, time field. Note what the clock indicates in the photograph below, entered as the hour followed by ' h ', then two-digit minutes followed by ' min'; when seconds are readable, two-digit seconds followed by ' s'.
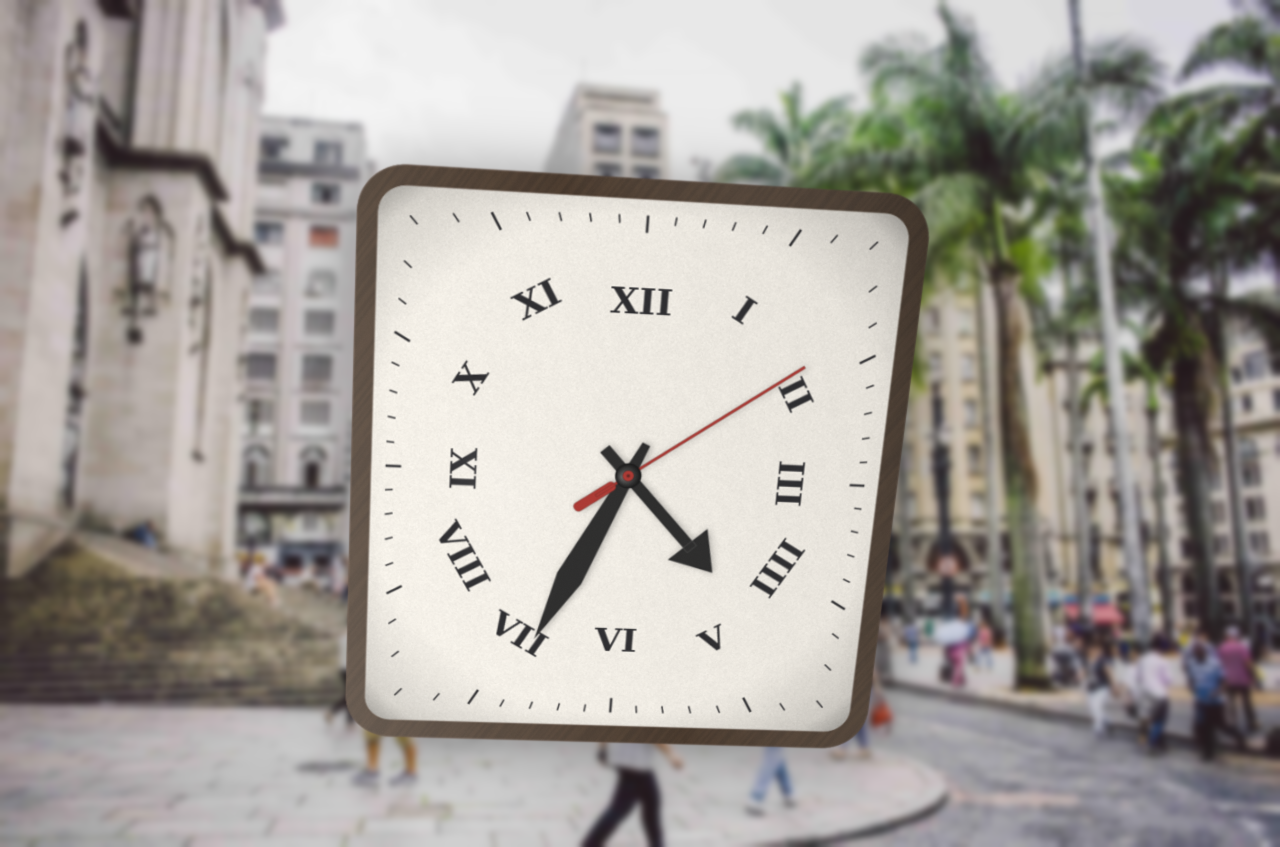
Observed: 4 h 34 min 09 s
